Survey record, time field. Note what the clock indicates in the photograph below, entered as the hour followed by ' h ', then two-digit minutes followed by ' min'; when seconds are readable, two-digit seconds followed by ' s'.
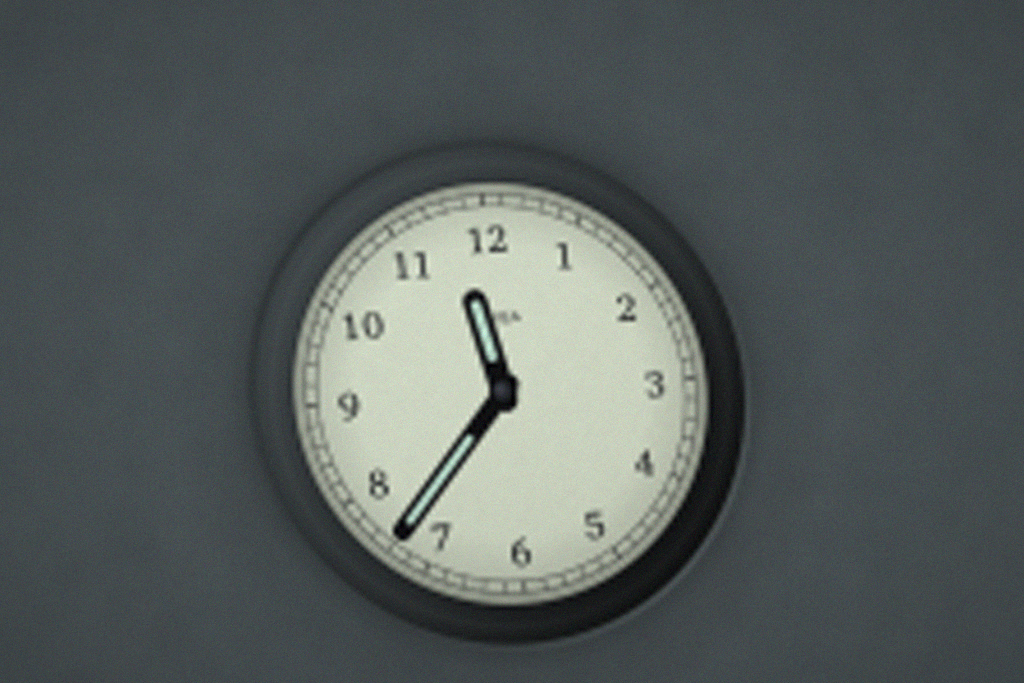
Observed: 11 h 37 min
